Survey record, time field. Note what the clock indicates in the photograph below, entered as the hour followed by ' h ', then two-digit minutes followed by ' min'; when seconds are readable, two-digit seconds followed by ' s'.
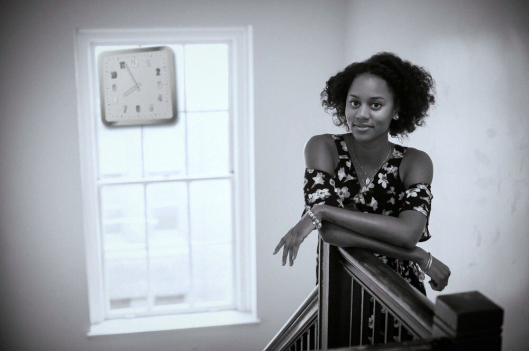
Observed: 7 h 56 min
